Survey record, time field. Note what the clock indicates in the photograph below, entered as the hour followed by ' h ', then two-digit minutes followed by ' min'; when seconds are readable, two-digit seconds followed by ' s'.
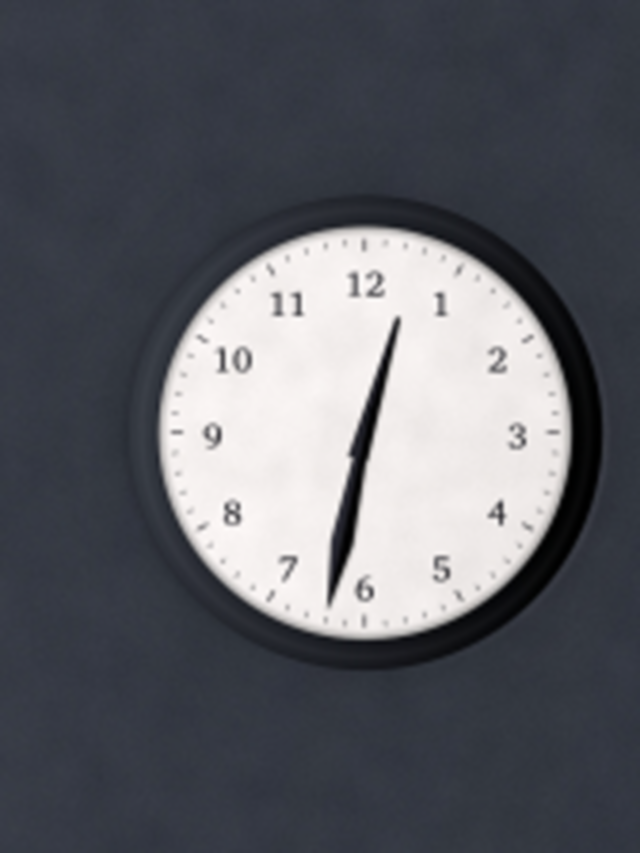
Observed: 12 h 32 min
